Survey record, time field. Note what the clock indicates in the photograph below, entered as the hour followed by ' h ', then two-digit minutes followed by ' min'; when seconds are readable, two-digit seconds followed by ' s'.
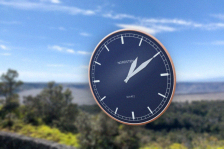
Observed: 1 h 10 min
